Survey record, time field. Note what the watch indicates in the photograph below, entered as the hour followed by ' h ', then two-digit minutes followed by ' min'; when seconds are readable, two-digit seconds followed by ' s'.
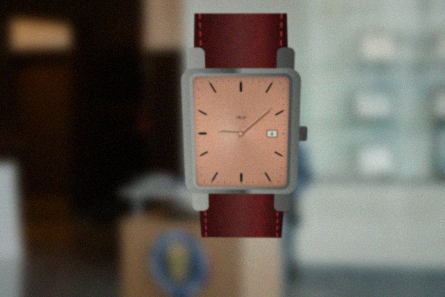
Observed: 9 h 08 min
